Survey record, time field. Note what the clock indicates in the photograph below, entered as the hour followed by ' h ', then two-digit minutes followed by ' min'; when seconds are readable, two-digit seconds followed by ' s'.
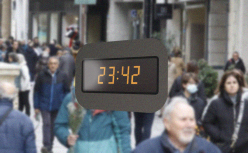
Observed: 23 h 42 min
